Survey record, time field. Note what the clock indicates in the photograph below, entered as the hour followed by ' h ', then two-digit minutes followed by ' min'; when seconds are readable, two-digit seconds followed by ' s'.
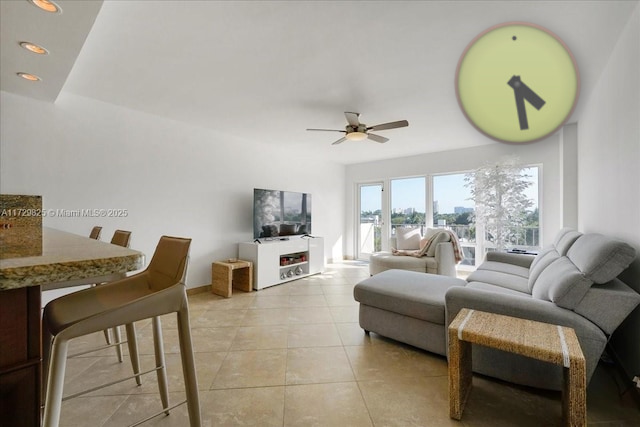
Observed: 4 h 29 min
